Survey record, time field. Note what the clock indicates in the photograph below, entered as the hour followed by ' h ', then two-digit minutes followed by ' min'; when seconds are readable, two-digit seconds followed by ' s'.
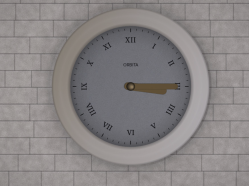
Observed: 3 h 15 min
